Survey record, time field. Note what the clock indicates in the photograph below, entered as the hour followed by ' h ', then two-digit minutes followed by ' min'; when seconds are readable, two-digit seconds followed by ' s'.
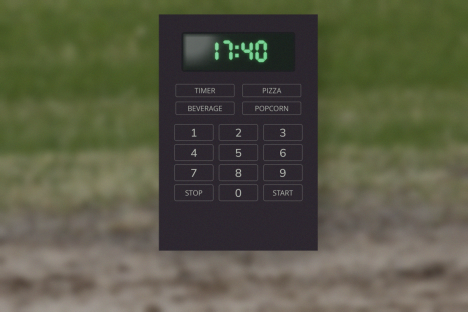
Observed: 17 h 40 min
